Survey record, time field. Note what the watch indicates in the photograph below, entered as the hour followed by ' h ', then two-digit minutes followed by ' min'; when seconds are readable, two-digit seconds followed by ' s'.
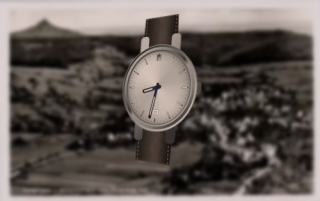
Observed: 8 h 32 min
